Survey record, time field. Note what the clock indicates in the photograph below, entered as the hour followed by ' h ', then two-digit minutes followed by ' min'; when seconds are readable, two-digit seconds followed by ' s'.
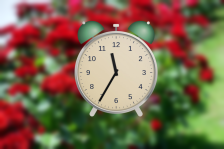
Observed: 11 h 35 min
